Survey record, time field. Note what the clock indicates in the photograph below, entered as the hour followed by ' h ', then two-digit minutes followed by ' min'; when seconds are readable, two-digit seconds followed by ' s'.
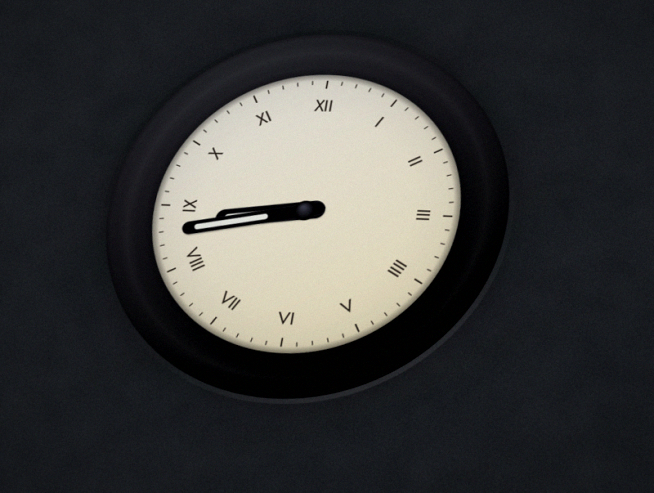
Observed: 8 h 43 min
